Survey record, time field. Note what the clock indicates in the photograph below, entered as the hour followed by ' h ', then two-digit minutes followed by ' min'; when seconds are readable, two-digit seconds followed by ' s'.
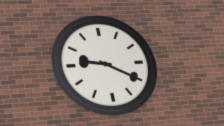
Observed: 9 h 20 min
